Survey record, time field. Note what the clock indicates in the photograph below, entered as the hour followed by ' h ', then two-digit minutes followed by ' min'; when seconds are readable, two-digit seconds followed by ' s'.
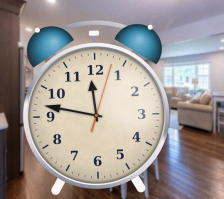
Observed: 11 h 47 min 03 s
